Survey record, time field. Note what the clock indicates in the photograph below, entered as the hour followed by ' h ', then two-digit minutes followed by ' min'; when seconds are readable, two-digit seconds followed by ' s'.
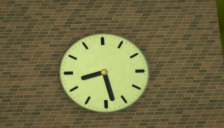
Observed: 8 h 28 min
